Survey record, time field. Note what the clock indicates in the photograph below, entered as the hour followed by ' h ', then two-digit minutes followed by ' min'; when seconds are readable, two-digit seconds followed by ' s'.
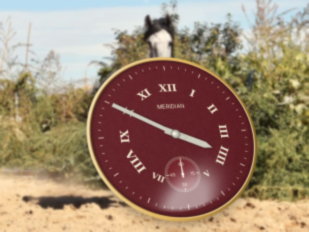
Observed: 3 h 50 min
